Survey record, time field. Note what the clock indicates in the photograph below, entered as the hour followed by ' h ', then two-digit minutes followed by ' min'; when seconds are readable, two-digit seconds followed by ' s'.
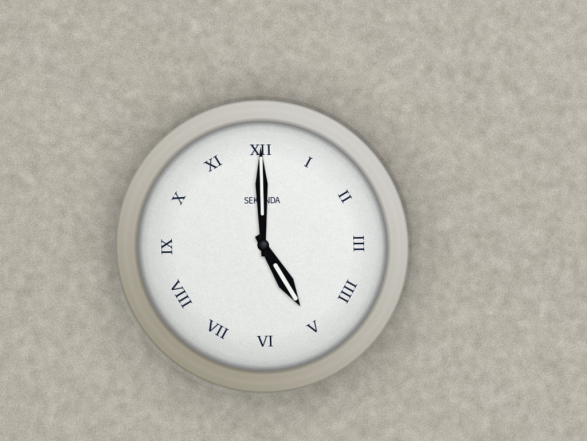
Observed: 5 h 00 min
